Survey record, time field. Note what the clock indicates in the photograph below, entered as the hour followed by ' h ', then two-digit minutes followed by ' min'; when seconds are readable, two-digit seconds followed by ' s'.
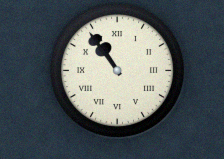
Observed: 10 h 54 min
